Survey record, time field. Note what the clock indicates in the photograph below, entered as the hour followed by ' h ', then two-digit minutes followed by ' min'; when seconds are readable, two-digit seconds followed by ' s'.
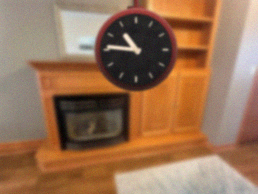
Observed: 10 h 46 min
